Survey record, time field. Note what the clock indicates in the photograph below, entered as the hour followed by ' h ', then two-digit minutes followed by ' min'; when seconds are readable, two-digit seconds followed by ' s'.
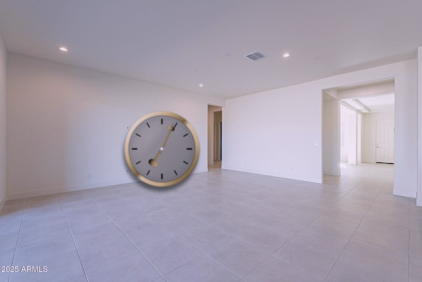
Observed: 7 h 04 min
